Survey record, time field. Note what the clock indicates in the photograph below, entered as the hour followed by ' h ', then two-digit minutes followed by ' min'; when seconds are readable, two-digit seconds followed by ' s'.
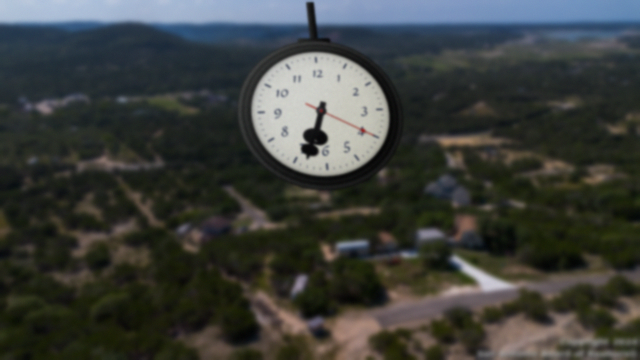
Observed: 6 h 33 min 20 s
